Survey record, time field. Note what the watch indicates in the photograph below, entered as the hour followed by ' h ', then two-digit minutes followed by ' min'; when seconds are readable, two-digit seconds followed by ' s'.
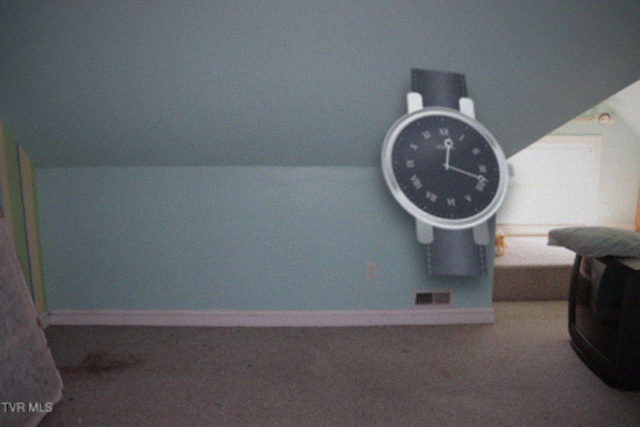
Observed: 12 h 18 min
